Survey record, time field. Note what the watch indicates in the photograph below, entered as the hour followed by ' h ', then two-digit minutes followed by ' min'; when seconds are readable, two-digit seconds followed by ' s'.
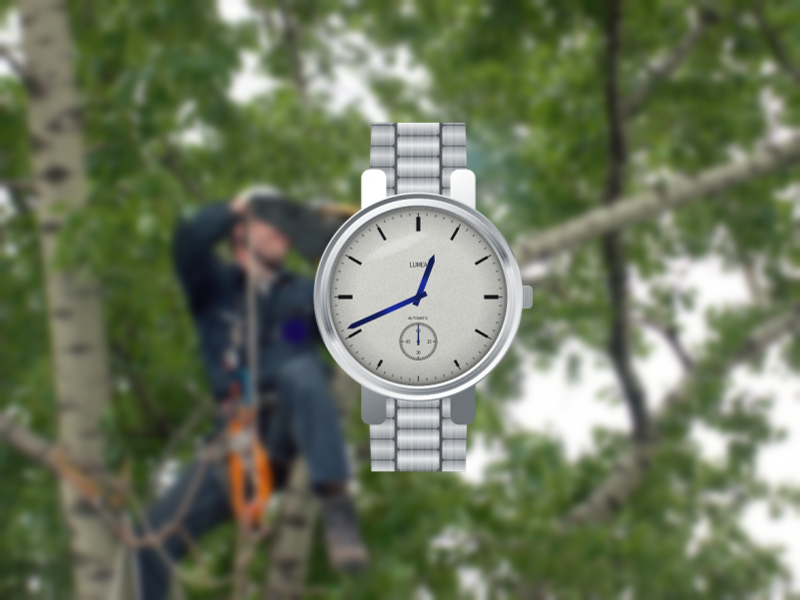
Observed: 12 h 41 min
